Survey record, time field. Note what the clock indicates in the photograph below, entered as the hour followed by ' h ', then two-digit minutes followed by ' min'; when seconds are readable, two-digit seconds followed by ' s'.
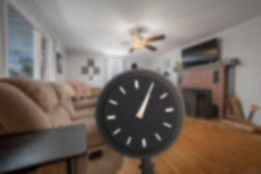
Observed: 1 h 05 min
